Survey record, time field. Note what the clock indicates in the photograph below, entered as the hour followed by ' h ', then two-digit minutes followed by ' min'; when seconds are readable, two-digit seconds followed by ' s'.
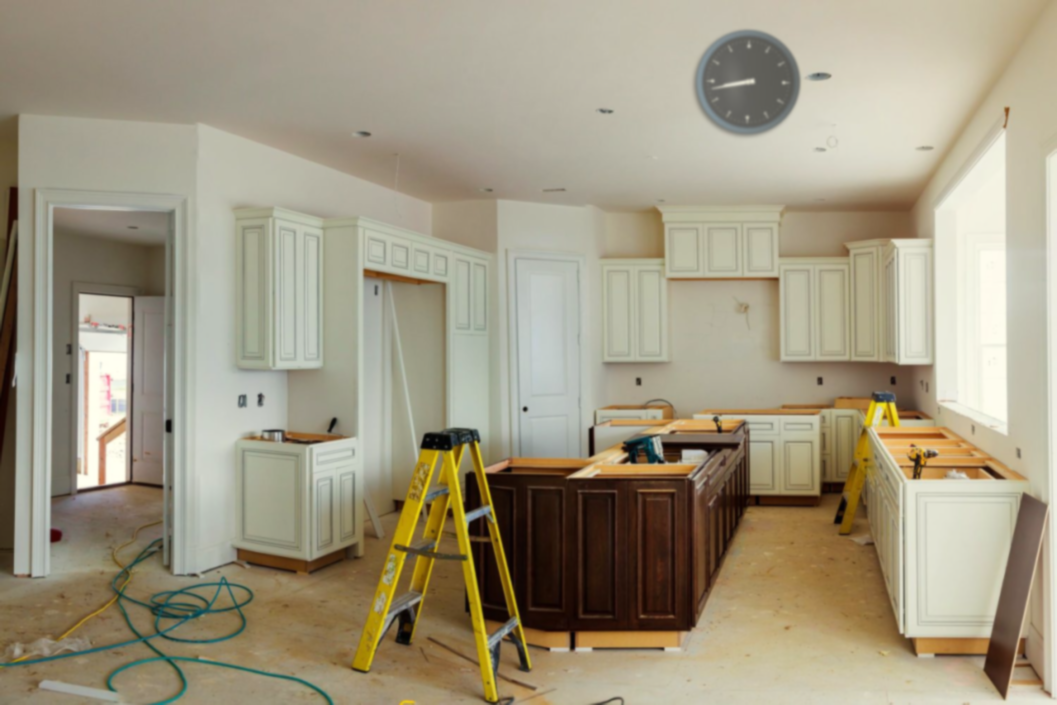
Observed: 8 h 43 min
